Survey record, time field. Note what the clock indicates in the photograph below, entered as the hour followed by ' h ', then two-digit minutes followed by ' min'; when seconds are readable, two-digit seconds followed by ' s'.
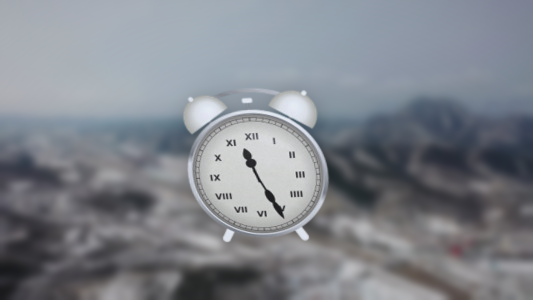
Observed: 11 h 26 min
